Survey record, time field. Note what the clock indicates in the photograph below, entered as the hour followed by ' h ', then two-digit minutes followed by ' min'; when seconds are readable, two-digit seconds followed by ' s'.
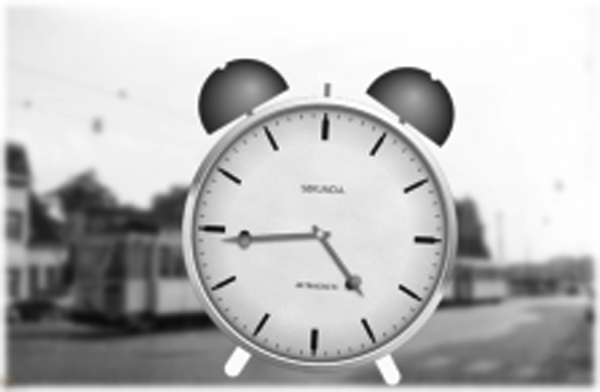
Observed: 4 h 44 min
